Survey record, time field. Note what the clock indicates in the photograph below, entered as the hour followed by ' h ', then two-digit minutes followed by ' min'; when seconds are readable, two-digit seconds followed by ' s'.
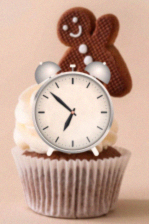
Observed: 6 h 52 min
